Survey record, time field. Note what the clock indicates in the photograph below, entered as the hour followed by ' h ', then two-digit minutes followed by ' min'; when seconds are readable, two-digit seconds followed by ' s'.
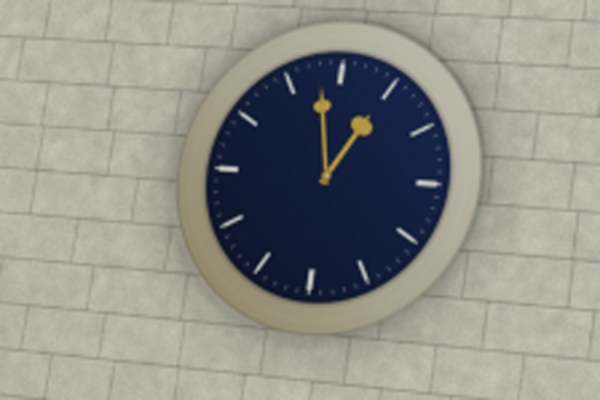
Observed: 12 h 58 min
